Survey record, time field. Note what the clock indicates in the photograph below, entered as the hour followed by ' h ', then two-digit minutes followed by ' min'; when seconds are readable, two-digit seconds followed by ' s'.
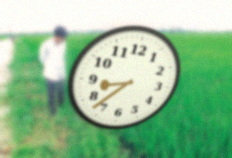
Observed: 8 h 37 min
